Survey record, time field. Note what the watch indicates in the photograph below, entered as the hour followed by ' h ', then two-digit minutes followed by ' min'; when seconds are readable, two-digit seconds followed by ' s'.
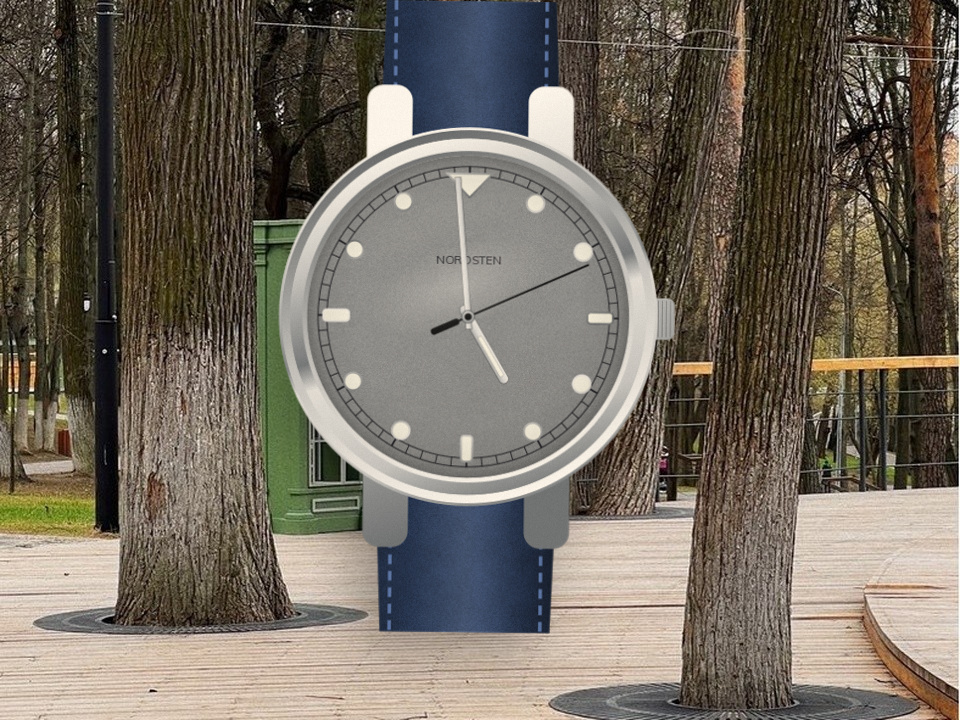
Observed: 4 h 59 min 11 s
